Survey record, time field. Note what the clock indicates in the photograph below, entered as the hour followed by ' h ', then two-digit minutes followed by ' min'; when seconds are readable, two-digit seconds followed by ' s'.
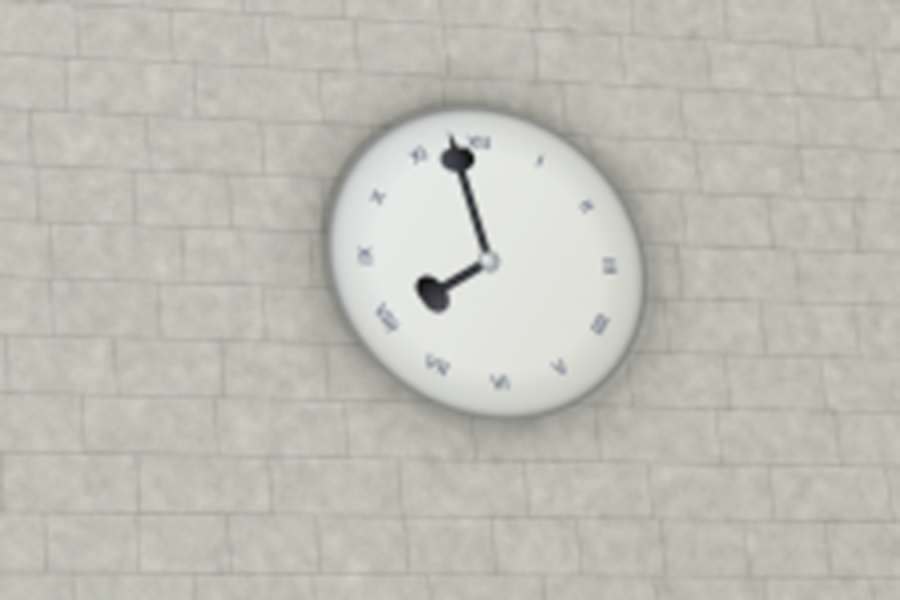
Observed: 7 h 58 min
